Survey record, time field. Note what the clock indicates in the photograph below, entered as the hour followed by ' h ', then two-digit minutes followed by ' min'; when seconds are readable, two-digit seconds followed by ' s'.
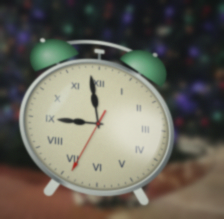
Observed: 8 h 58 min 34 s
